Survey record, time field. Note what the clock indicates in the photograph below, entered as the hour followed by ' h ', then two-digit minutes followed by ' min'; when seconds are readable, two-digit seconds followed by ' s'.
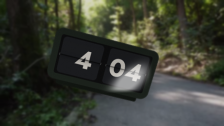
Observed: 4 h 04 min
